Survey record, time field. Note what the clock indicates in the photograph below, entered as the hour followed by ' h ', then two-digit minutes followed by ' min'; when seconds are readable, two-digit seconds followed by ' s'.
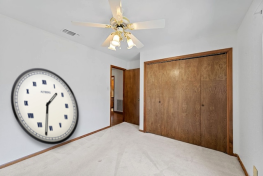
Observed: 1 h 32 min
